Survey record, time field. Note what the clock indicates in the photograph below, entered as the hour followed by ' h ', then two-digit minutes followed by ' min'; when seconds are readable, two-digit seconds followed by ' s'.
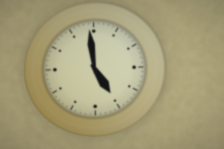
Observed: 4 h 59 min
